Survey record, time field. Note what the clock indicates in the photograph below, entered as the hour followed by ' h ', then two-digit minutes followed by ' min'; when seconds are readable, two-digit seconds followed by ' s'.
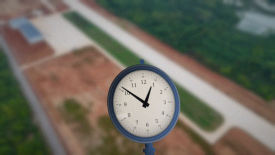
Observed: 12 h 51 min
